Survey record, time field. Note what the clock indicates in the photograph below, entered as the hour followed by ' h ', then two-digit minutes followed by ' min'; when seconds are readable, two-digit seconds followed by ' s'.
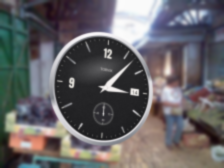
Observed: 3 h 07 min
